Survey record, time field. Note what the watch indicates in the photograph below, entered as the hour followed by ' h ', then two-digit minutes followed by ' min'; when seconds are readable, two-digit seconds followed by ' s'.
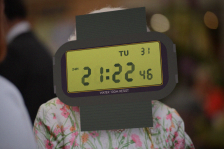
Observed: 21 h 22 min 46 s
